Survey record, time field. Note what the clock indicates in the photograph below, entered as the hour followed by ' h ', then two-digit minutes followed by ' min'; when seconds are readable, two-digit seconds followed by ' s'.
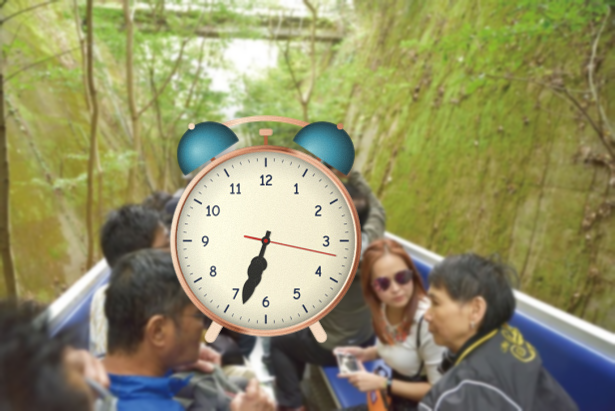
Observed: 6 h 33 min 17 s
